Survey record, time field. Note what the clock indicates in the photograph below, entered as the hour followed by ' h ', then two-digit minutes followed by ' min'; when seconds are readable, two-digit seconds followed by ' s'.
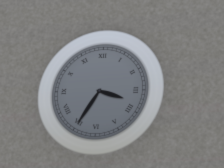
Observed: 3 h 35 min
